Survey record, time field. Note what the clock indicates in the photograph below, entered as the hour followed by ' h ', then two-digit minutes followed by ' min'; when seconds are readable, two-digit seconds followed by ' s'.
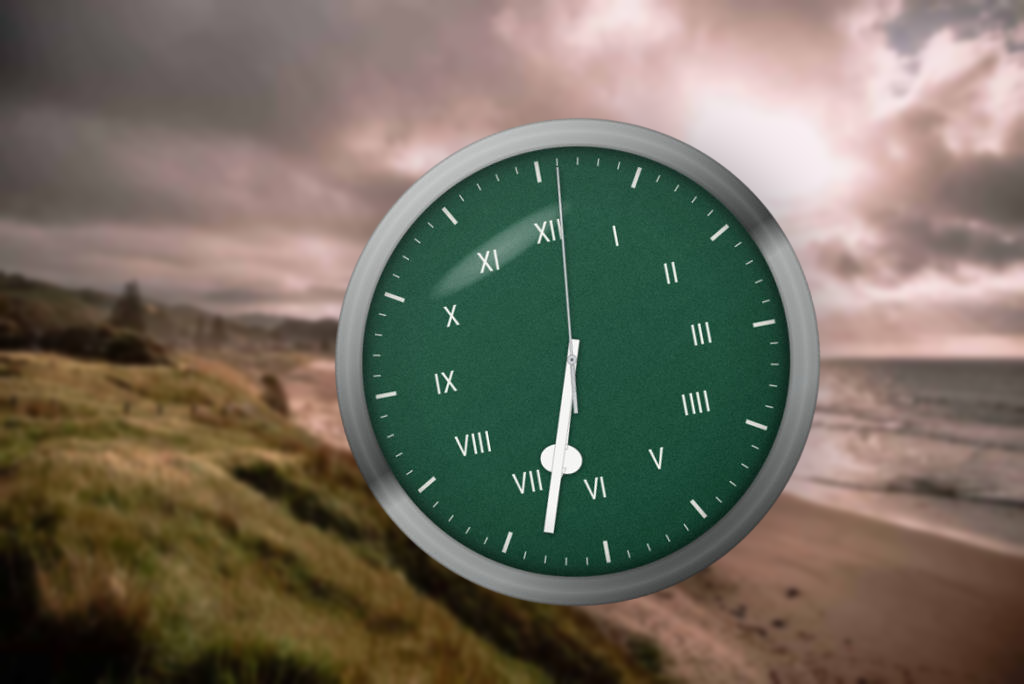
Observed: 6 h 33 min 01 s
